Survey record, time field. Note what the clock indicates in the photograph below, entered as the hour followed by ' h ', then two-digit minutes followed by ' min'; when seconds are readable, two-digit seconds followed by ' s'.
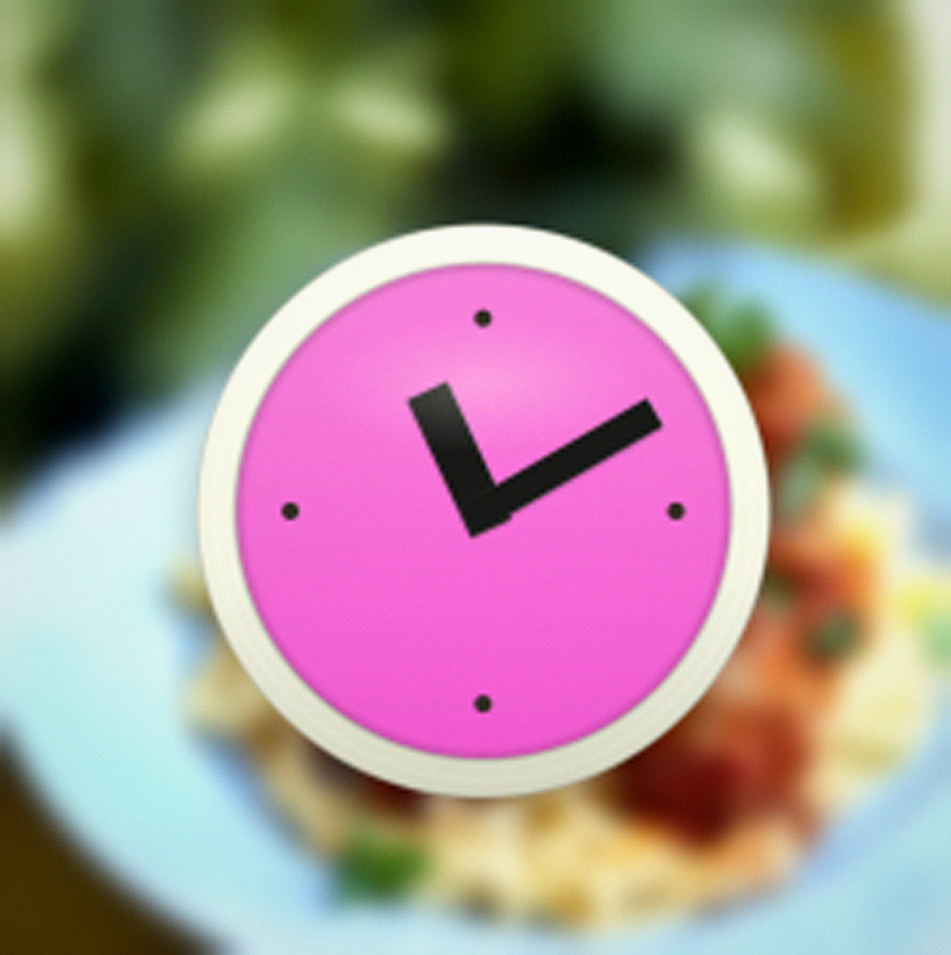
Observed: 11 h 10 min
